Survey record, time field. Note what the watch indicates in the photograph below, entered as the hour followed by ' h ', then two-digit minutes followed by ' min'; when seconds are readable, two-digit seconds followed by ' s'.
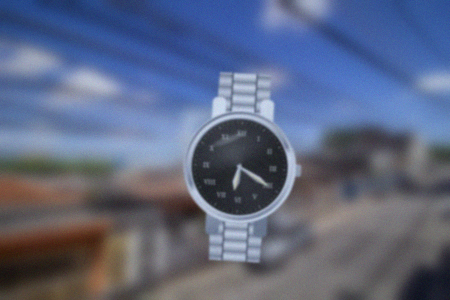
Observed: 6 h 20 min
